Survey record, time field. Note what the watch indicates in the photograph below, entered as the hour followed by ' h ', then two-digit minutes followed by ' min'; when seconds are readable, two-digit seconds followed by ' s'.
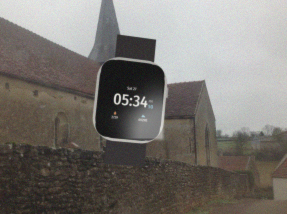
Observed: 5 h 34 min
